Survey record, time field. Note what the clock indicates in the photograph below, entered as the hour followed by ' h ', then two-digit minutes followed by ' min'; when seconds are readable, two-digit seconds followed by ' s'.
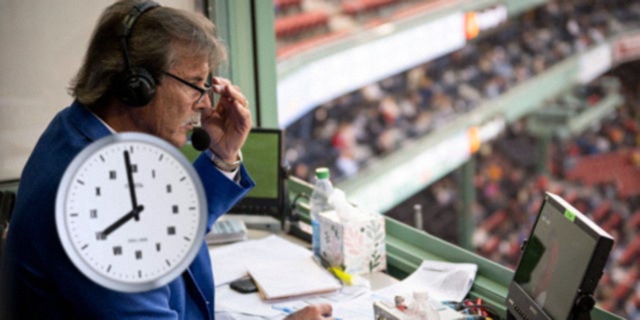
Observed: 7 h 59 min
